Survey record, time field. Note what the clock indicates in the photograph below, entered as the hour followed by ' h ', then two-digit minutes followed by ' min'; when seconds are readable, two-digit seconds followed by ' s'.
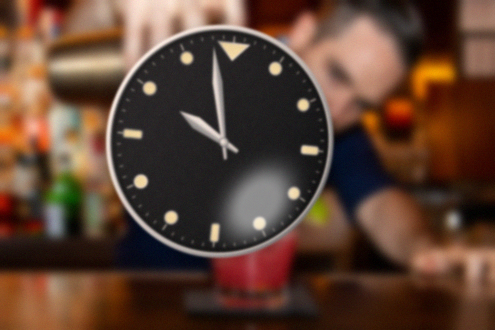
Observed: 9 h 58 min
